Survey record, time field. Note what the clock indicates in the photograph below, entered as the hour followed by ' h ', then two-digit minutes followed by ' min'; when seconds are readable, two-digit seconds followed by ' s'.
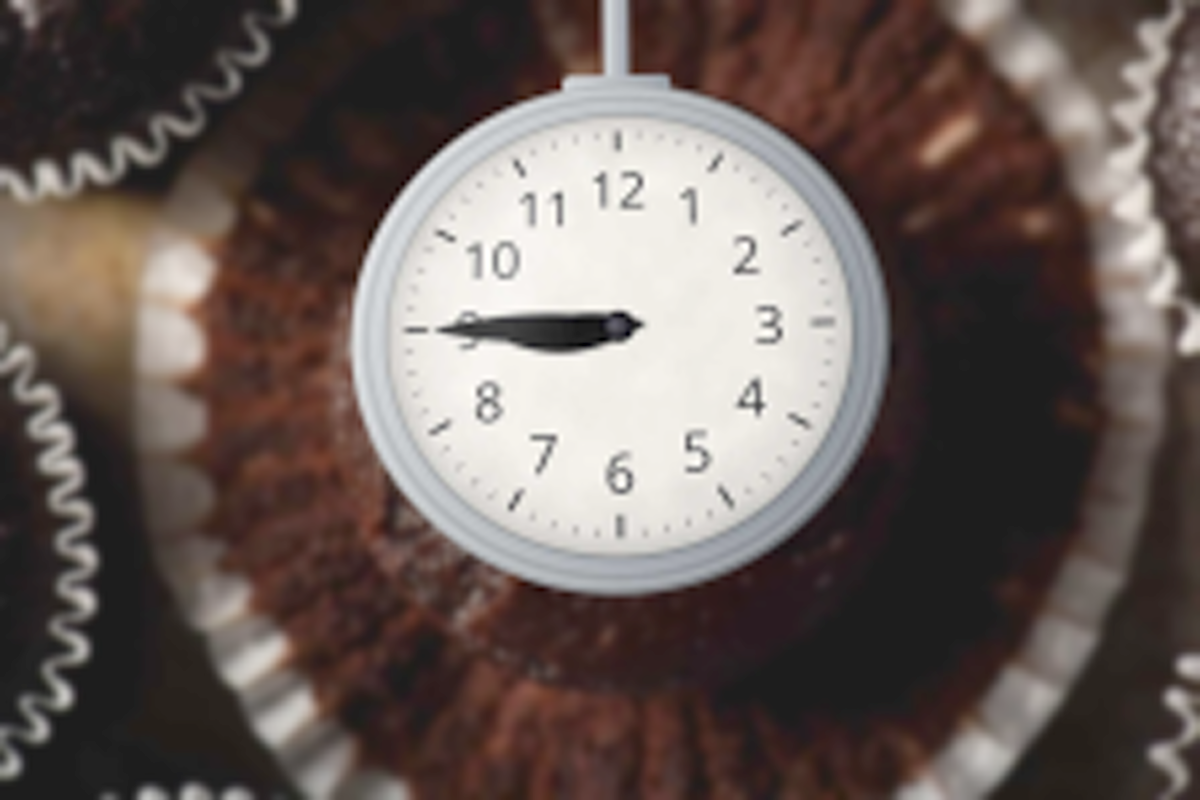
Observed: 8 h 45 min
